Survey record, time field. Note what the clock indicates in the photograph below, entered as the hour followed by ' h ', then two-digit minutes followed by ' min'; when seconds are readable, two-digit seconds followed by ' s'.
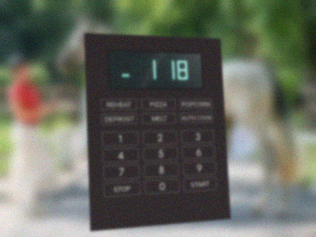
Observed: 1 h 18 min
